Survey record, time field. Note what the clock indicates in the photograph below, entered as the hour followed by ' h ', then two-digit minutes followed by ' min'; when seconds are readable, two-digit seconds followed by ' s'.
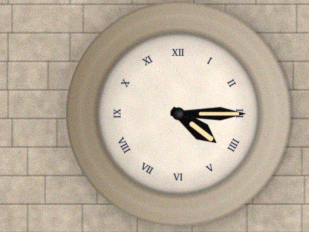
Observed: 4 h 15 min
